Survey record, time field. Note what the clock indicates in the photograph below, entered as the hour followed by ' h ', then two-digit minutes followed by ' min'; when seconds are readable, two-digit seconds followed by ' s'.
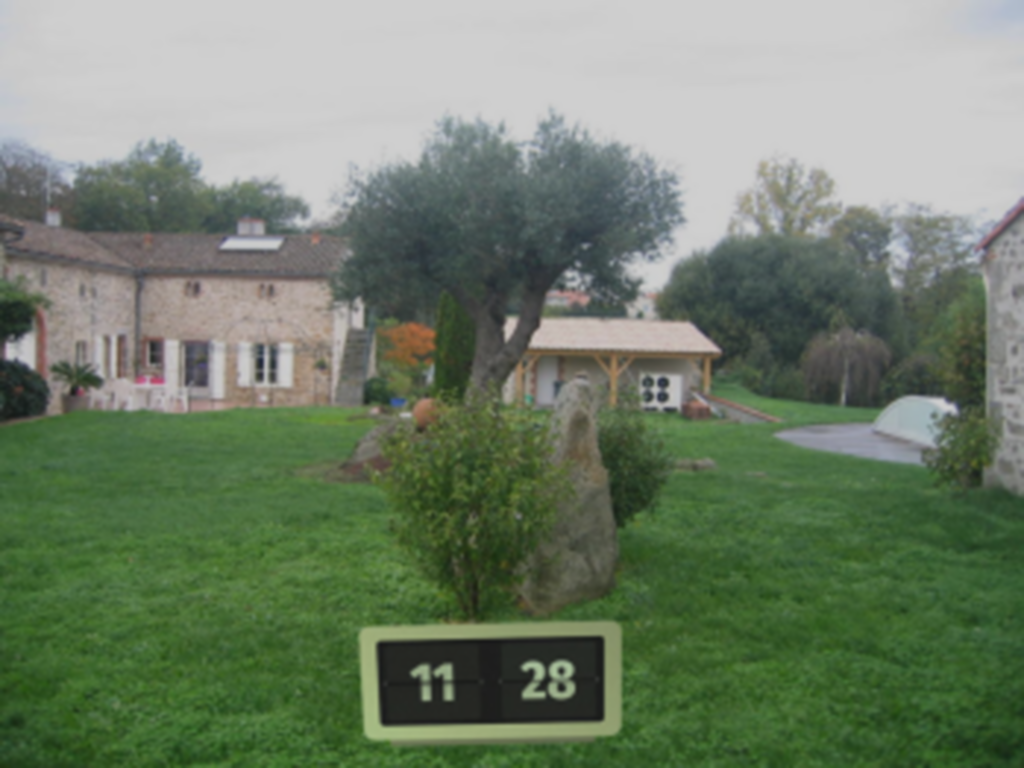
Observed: 11 h 28 min
